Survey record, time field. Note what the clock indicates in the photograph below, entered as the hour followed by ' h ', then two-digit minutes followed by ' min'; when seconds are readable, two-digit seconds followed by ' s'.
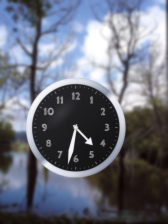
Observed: 4 h 32 min
